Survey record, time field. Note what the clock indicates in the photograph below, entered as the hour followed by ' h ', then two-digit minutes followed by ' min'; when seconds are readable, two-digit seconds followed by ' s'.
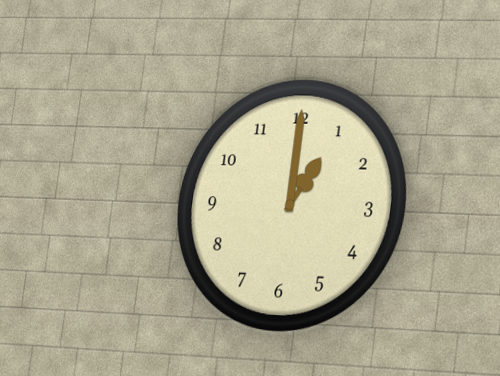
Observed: 1 h 00 min
